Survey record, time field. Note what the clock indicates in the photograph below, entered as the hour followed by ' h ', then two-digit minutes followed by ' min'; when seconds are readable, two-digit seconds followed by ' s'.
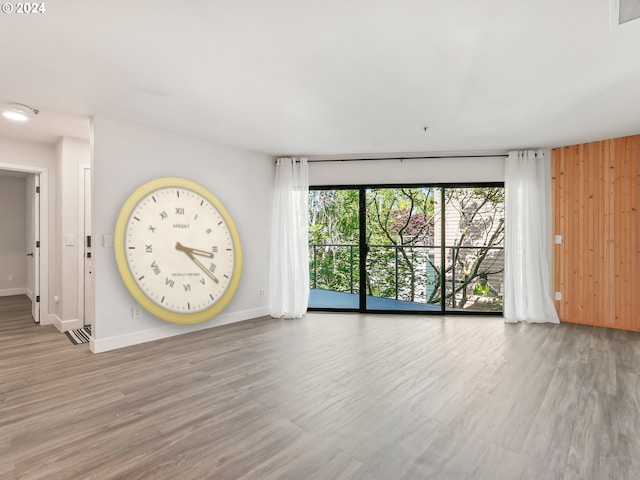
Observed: 3 h 22 min
